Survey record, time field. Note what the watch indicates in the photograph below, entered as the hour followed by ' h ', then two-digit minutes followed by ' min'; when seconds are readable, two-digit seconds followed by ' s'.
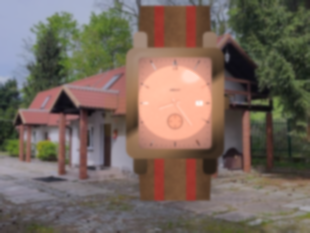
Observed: 8 h 24 min
